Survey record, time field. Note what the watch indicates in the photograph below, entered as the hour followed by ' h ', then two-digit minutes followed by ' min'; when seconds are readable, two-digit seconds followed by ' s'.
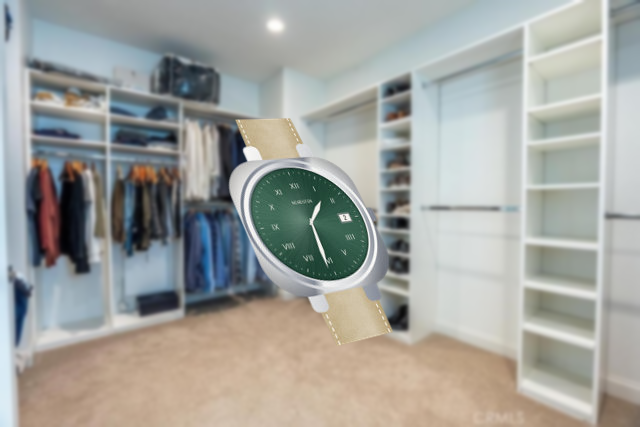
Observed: 1 h 31 min
